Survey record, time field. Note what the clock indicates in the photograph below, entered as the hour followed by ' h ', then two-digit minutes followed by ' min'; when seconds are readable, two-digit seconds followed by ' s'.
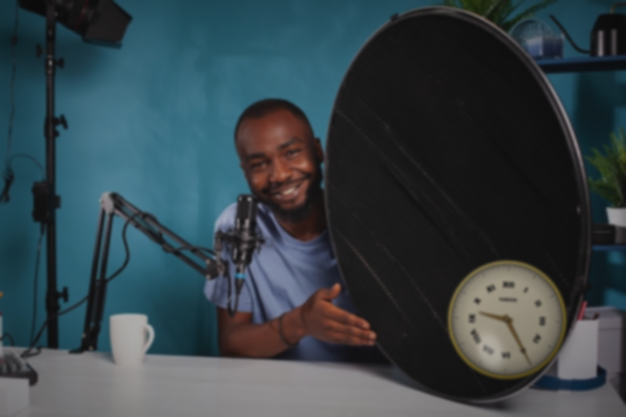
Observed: 9 h 25 min
